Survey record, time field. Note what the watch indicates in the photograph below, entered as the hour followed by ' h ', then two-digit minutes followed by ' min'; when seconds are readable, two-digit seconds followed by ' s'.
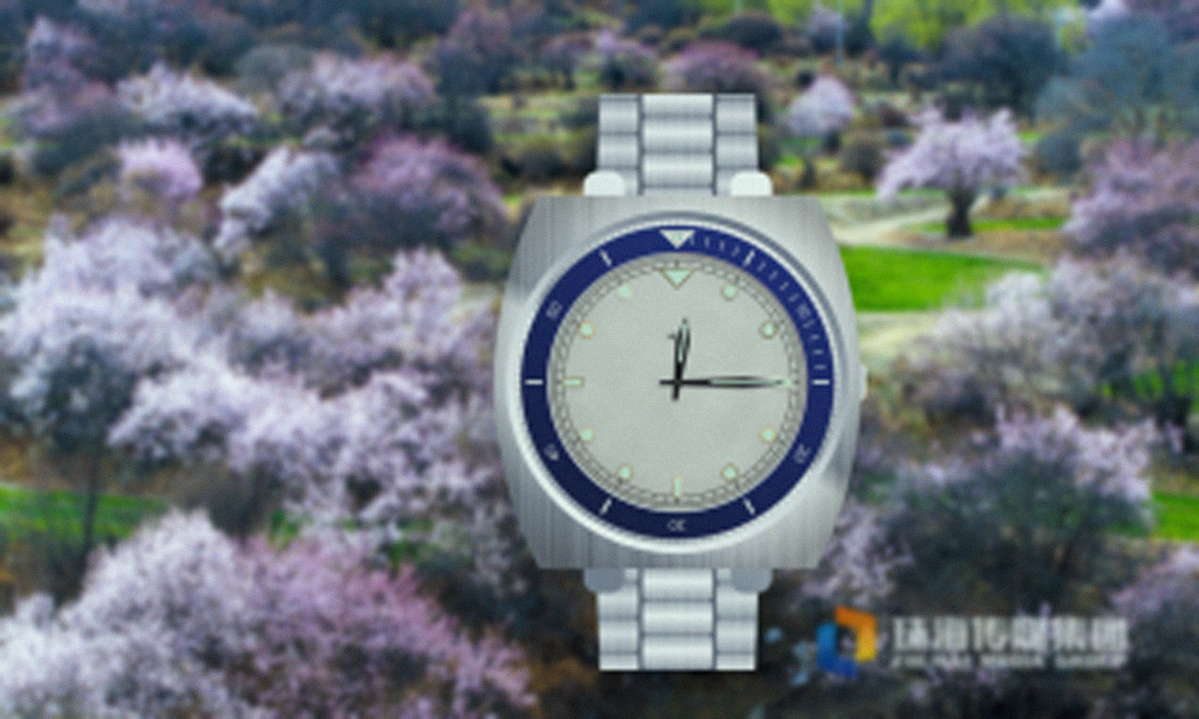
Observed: 12 h 15 min
